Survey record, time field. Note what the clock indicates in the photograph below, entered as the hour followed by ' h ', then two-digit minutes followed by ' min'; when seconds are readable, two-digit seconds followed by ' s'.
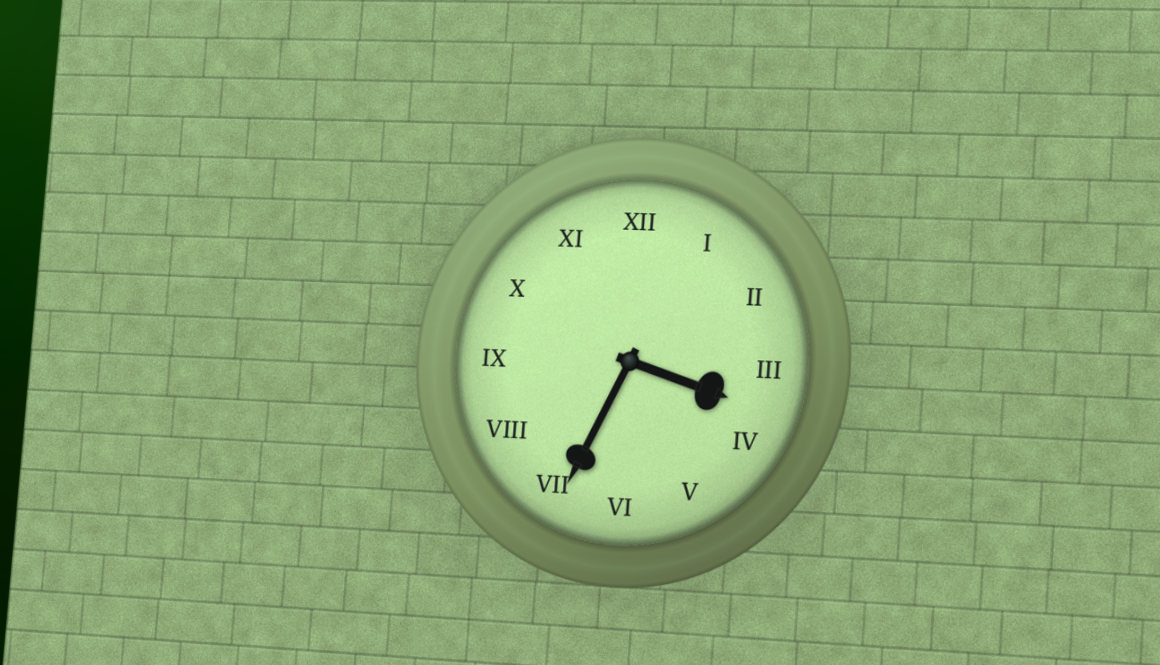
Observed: 3 h 34 min
